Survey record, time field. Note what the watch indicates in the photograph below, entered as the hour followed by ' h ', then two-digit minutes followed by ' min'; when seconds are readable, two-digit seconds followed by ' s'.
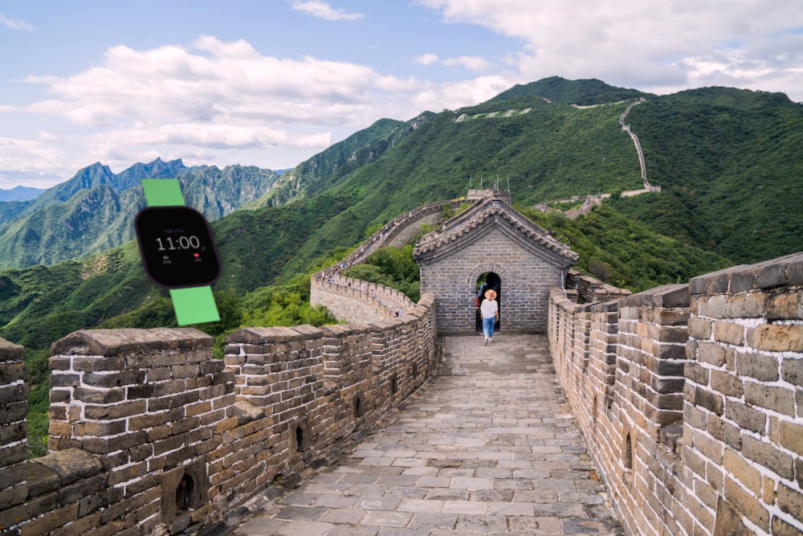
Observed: 11 h 00 min
